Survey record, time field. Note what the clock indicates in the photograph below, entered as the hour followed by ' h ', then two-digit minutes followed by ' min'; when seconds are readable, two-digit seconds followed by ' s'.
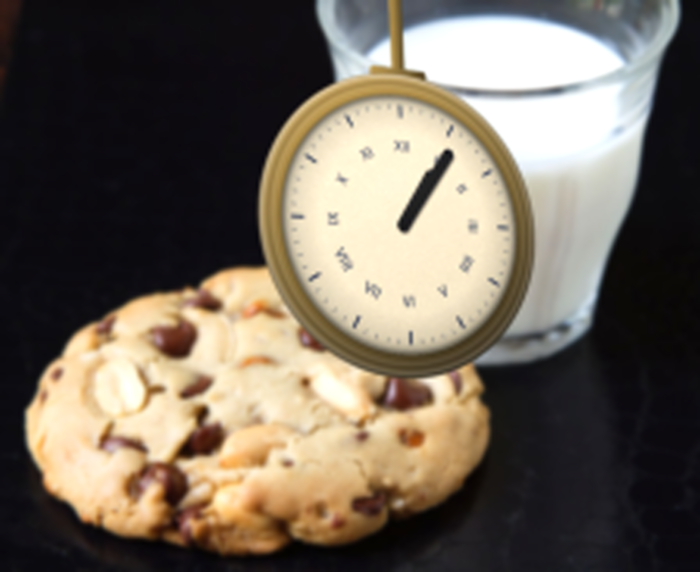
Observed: 1 h 06 min
